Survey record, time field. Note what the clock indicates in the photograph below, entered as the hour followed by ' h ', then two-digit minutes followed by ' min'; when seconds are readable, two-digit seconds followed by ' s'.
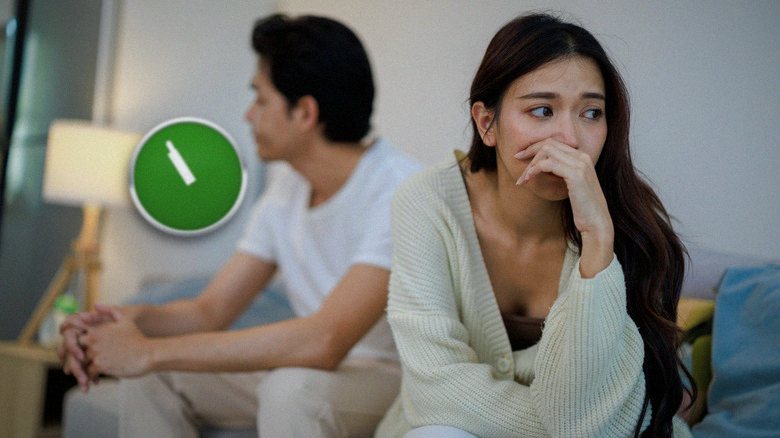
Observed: 10 h 55 min
